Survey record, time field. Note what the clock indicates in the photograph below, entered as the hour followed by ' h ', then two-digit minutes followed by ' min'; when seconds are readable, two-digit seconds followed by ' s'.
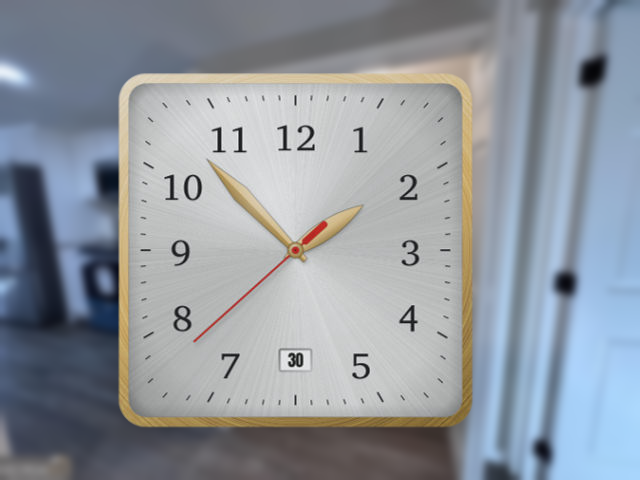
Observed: 1 h 52 min 38 s
